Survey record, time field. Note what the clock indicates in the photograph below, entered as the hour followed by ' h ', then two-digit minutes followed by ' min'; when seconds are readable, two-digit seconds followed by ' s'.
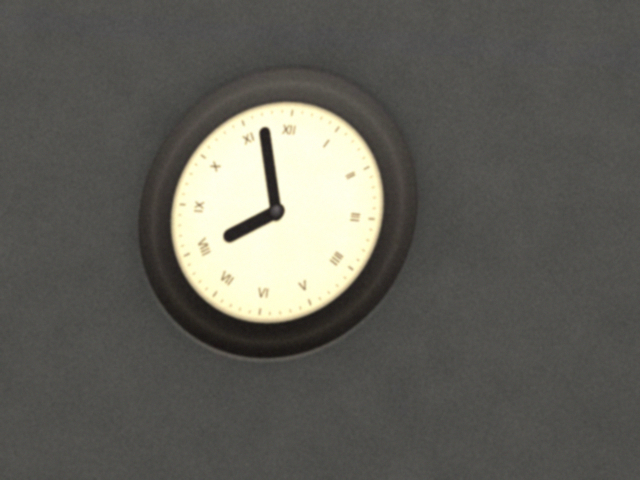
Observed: 7 h 57 min
